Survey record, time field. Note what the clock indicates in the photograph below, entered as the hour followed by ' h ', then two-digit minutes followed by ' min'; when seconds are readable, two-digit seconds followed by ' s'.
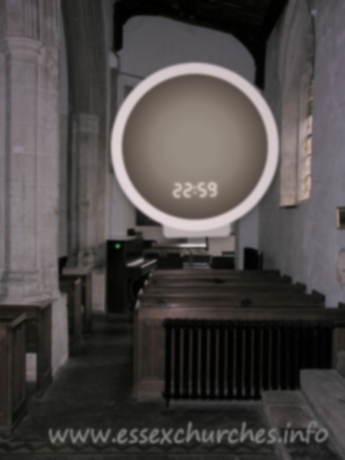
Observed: 22 h 59 min
